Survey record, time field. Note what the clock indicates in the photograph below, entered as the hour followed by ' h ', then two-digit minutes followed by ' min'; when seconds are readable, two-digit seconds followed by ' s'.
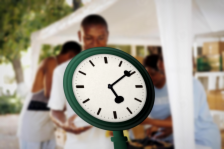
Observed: 5 h 09 min
